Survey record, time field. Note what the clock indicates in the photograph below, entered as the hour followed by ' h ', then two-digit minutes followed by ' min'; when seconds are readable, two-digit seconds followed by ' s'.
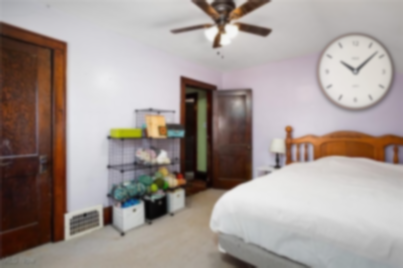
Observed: 10 h 08 min
